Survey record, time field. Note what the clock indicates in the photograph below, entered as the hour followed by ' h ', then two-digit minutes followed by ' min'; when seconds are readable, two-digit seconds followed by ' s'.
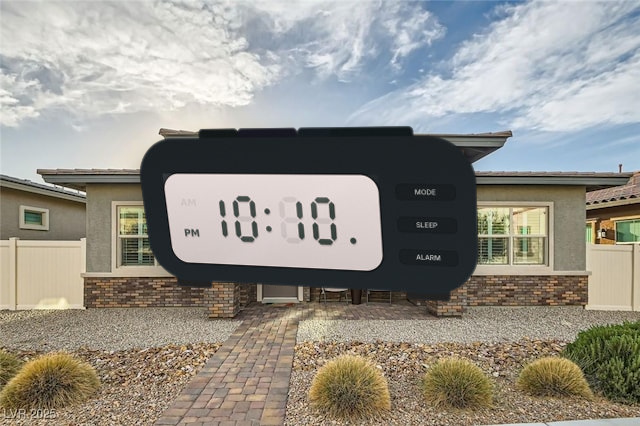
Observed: 10 h 10 min
